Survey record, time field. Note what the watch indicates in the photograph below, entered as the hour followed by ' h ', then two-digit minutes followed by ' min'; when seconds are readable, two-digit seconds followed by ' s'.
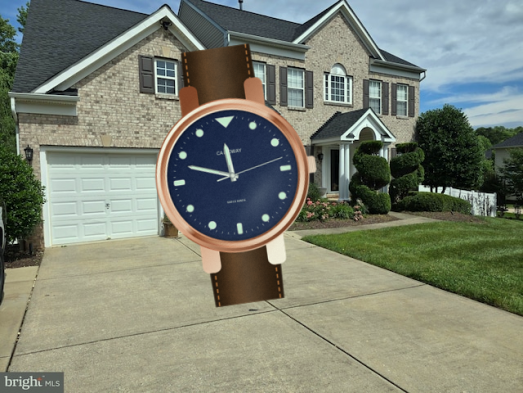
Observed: 11 h 48 min 13 s
